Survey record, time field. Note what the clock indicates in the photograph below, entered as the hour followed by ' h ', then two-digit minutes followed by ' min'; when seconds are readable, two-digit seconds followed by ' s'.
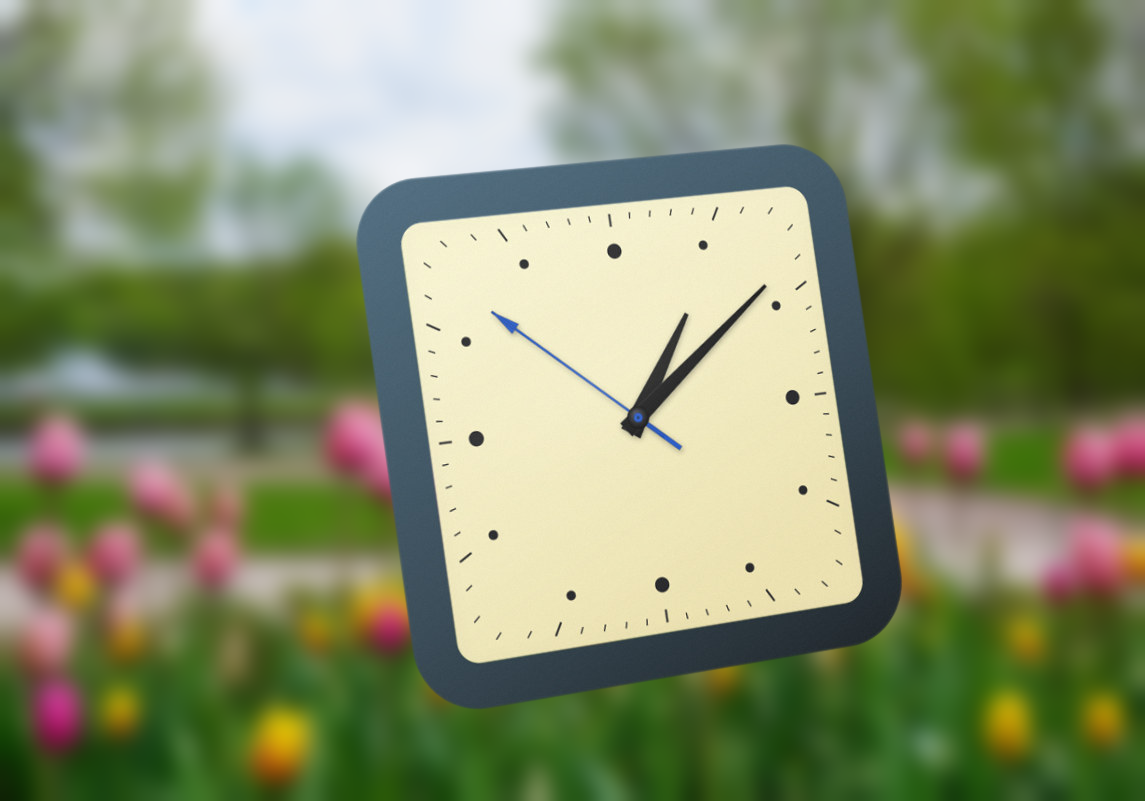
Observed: 1 h 08 min 52 s
